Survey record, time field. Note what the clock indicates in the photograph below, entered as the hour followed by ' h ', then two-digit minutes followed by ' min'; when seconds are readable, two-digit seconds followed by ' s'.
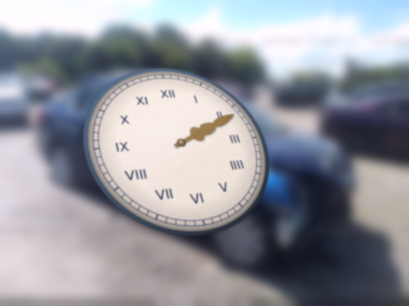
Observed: 2 h 11 min
